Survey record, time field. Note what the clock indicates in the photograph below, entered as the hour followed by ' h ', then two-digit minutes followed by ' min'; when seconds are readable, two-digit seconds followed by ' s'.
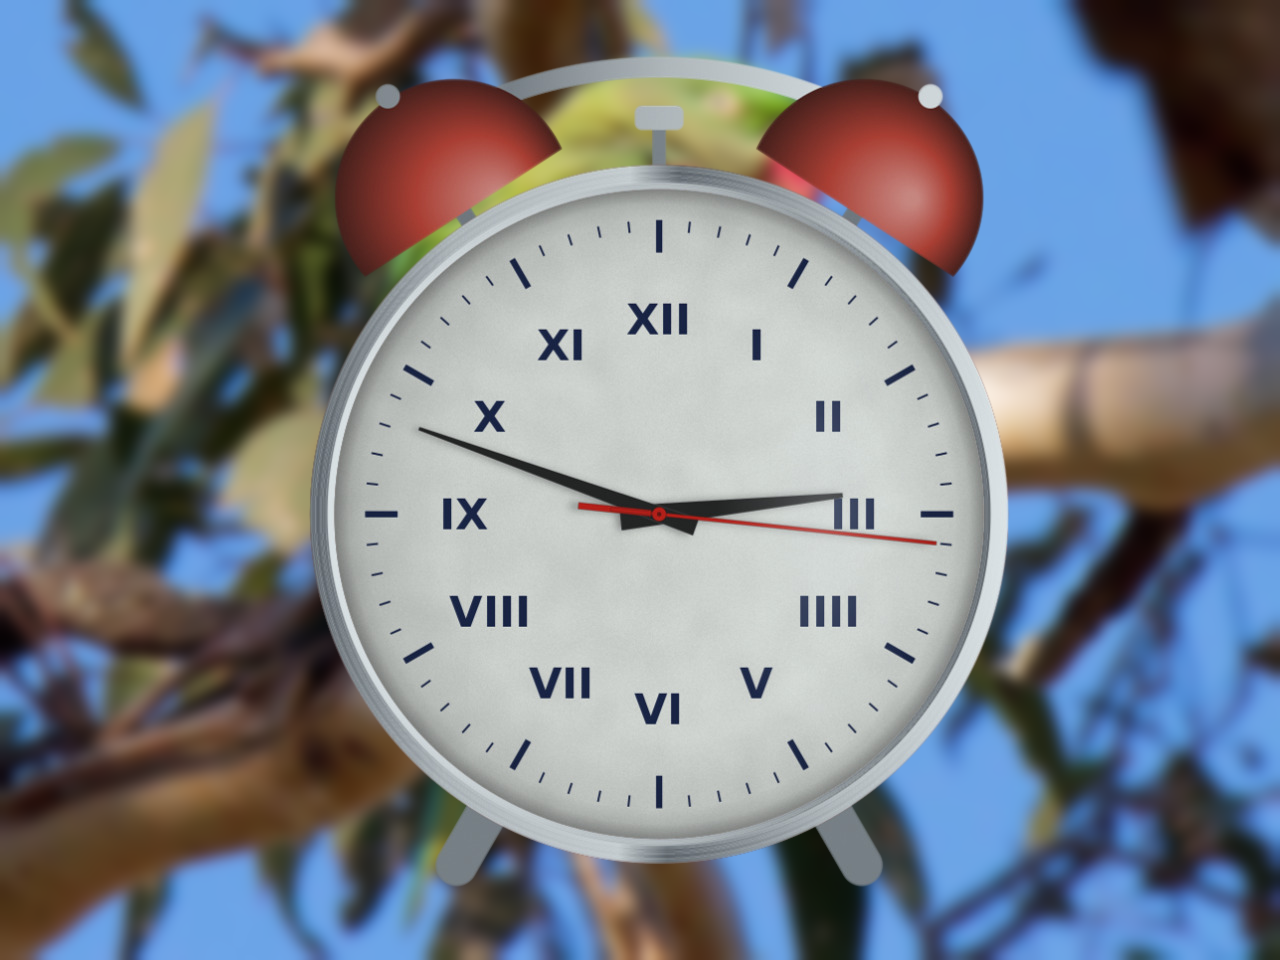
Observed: 2 h 48 min 16 s
